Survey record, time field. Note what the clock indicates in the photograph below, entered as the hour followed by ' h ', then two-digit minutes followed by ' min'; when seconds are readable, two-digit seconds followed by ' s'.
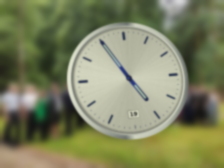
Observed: 4 h 55 min
